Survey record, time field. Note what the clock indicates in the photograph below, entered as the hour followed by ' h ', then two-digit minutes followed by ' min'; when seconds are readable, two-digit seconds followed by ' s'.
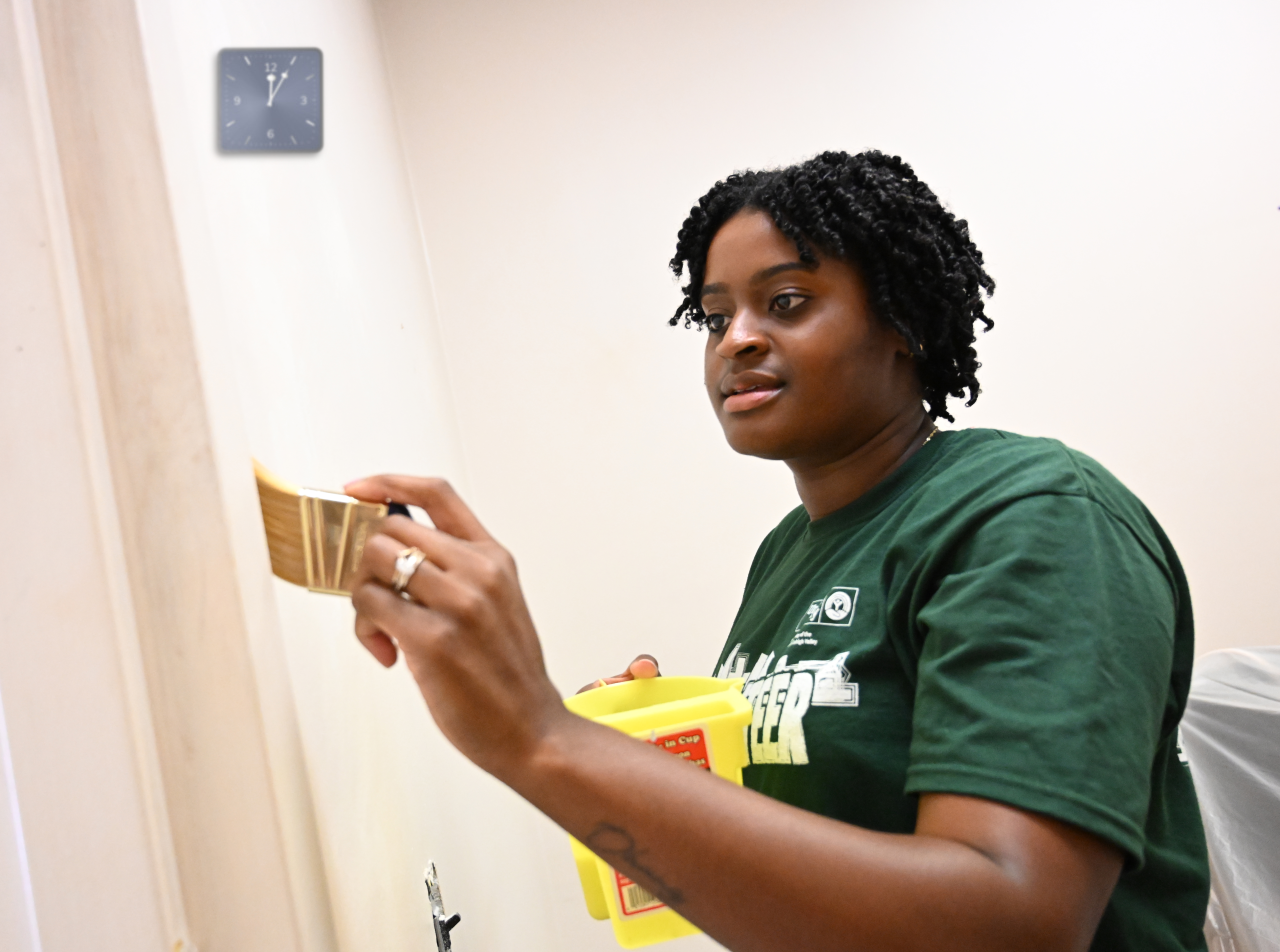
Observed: 12 h 05 min
